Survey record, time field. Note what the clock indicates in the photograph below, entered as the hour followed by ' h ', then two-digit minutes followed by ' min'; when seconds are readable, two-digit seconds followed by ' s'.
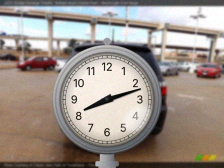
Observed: 8 h 12 min
